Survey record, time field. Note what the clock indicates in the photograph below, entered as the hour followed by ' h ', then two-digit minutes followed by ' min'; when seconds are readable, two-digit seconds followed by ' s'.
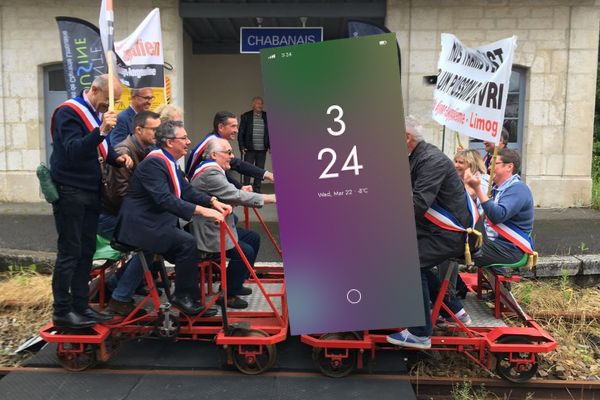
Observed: 3 h 24 min
